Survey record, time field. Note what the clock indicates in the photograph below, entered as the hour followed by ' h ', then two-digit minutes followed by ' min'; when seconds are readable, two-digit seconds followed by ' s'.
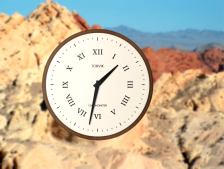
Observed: 1 h 32 min
